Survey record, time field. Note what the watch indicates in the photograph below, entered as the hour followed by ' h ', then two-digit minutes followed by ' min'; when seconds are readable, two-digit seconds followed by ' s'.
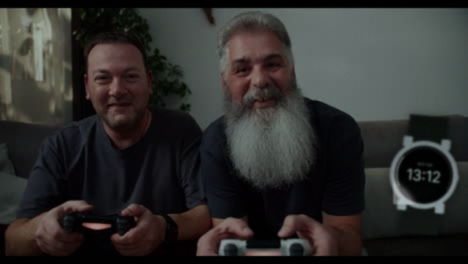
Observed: 13 h 12 min
